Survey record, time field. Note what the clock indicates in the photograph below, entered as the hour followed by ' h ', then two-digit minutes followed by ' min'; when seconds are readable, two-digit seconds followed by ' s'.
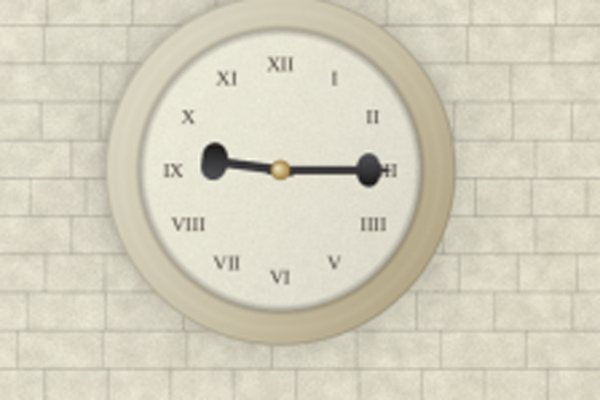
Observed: 9 h 15 min
